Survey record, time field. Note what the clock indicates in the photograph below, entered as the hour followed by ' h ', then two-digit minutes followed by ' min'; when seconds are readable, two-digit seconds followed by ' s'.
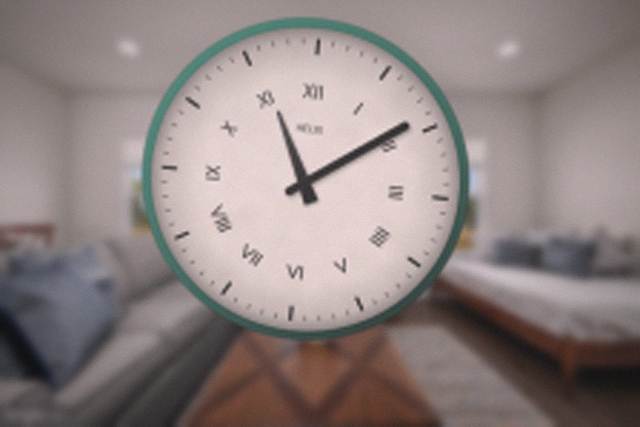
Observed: 11 h 09 min
